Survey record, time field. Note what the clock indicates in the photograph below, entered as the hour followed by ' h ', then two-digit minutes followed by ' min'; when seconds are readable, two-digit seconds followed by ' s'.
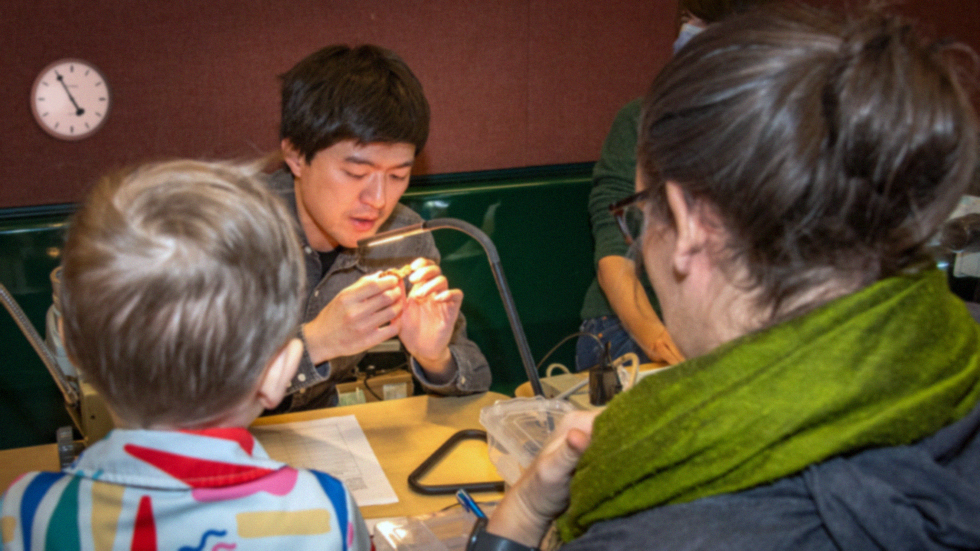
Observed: 4 h 55 min
